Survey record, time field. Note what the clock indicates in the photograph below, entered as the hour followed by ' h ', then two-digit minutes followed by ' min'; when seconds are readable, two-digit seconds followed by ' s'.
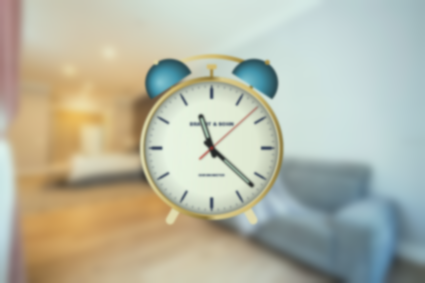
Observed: 11 h 22 min 08 s
